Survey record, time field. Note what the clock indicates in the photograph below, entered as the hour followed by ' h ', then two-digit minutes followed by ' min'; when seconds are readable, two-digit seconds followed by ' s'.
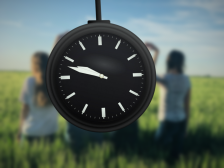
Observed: 9 h 48 min
